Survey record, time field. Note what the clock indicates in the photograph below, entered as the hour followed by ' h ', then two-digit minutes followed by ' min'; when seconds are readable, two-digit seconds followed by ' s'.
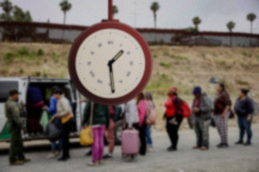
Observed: 1 h 29 min
